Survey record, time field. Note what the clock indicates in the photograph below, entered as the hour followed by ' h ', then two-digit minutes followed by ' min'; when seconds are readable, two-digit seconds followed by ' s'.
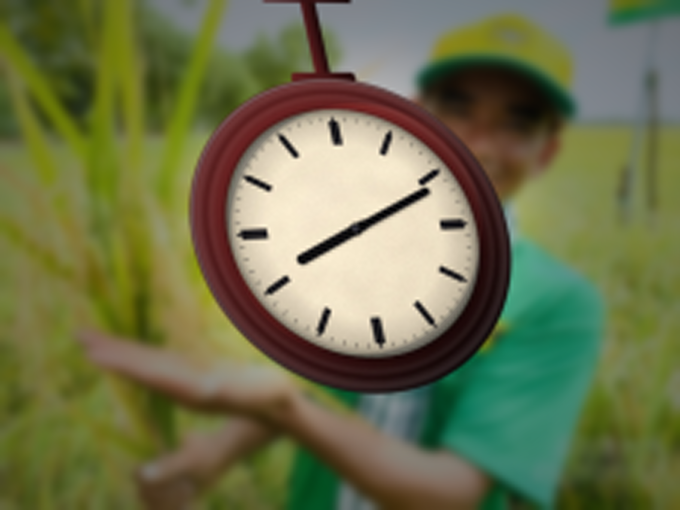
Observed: 8 h 11 min
